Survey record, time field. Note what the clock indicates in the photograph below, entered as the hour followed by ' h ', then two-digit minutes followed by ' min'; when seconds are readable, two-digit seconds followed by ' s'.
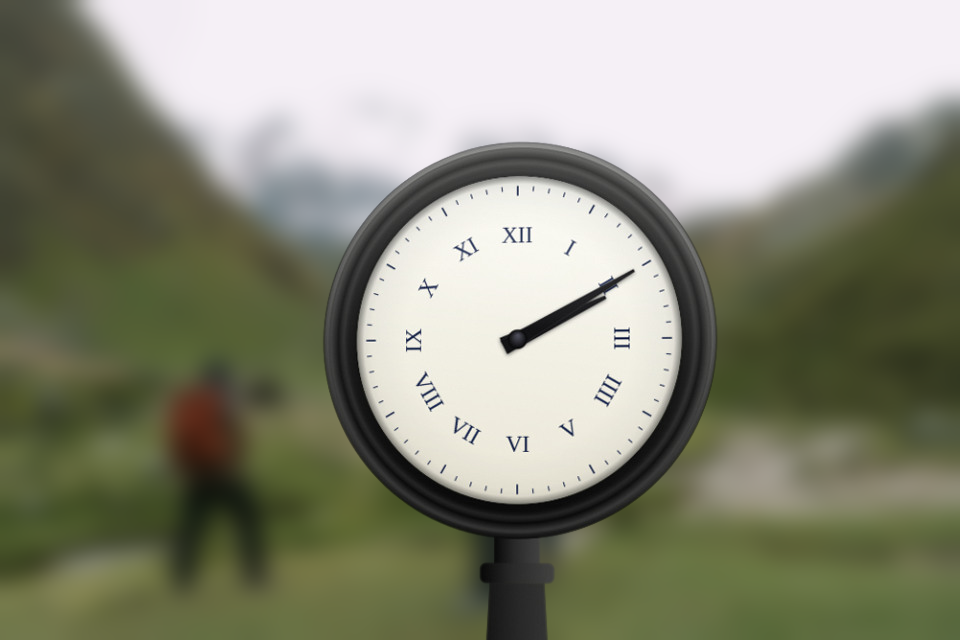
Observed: 2 h 10 min
